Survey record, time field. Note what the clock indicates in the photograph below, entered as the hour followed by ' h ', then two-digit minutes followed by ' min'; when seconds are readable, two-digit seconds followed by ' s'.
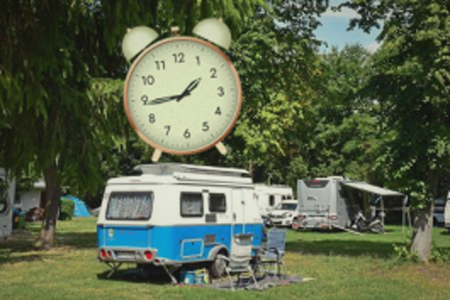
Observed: 1 h 44 min
